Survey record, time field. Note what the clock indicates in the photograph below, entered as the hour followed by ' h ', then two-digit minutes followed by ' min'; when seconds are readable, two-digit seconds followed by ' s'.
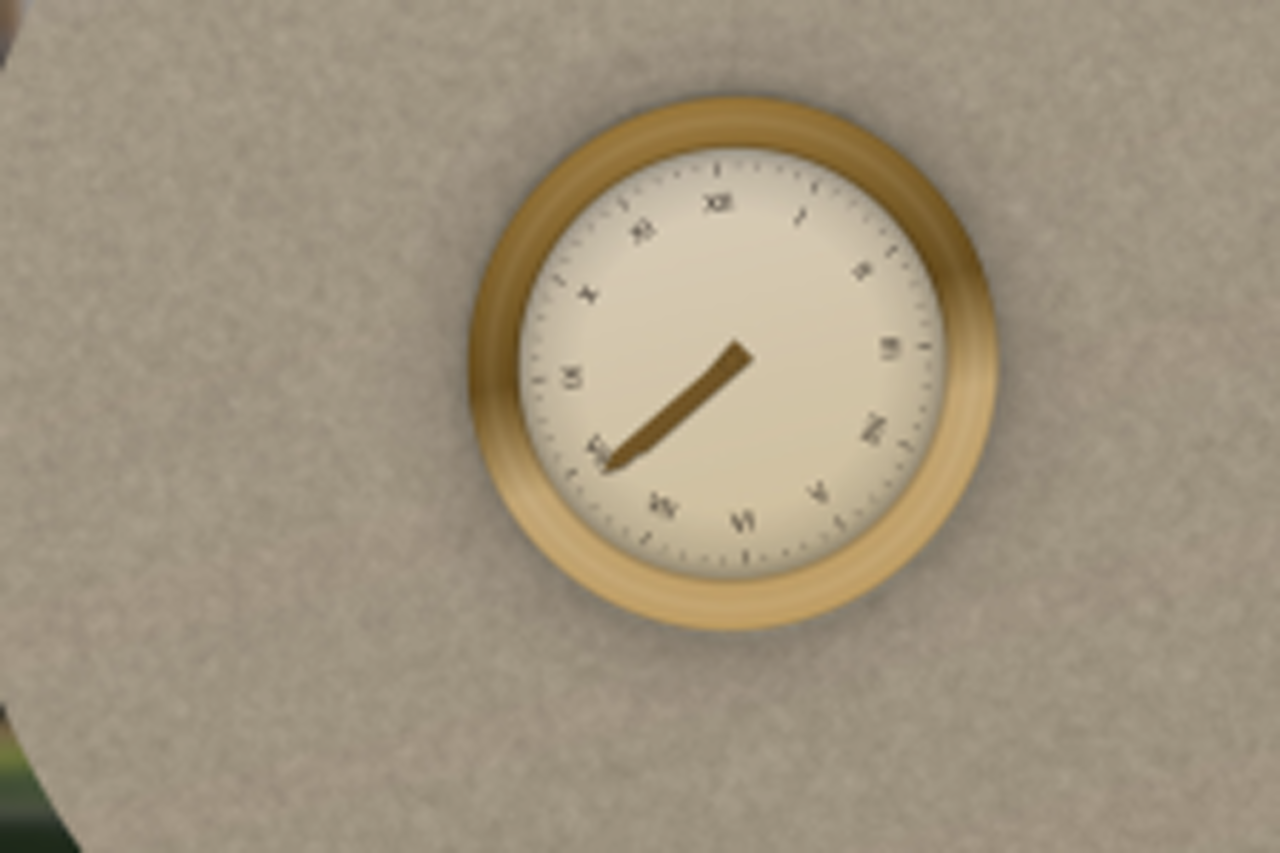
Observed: 7 h 39 min
